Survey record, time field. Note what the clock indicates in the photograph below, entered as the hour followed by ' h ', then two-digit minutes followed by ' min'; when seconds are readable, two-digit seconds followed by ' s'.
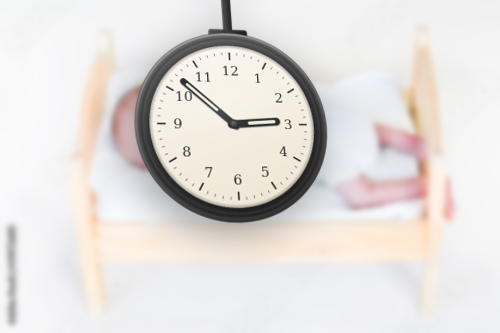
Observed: 2 h 52 min
